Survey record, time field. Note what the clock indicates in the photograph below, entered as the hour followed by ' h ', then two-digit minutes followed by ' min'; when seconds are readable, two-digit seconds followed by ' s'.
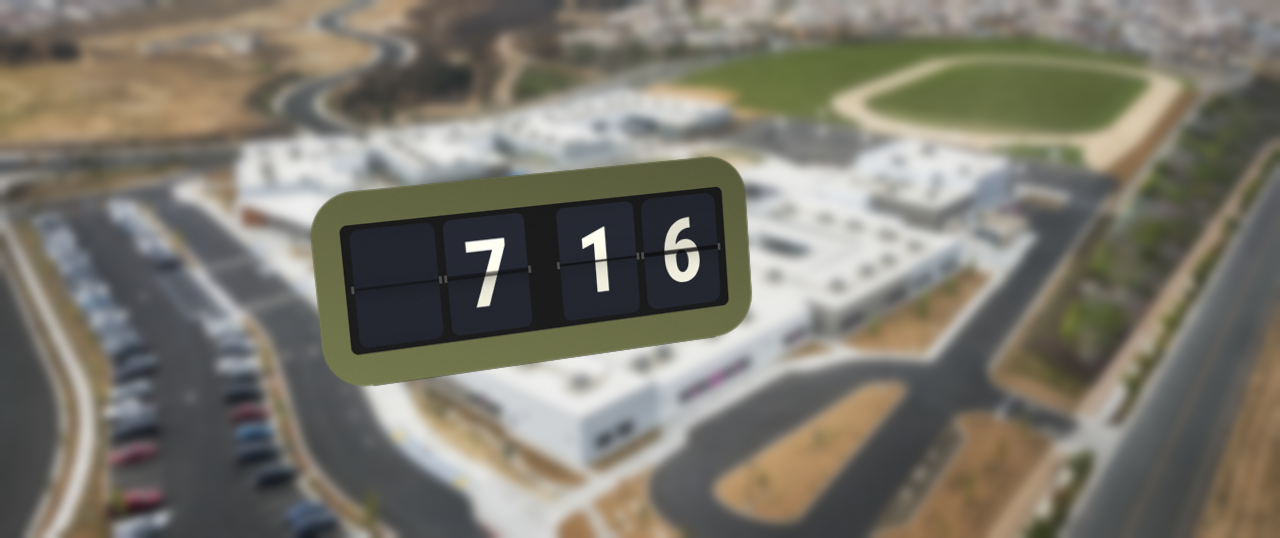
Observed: 7 h 16 min
